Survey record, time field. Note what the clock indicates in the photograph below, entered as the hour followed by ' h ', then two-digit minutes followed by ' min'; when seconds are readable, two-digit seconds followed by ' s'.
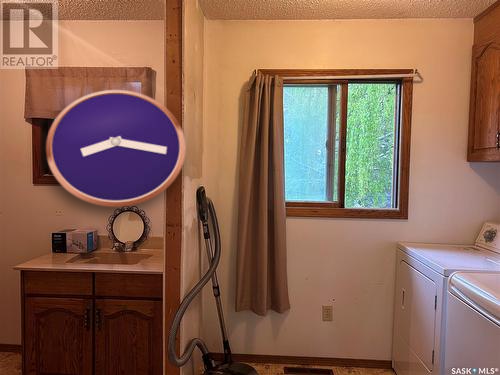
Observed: 8 h 17 min
